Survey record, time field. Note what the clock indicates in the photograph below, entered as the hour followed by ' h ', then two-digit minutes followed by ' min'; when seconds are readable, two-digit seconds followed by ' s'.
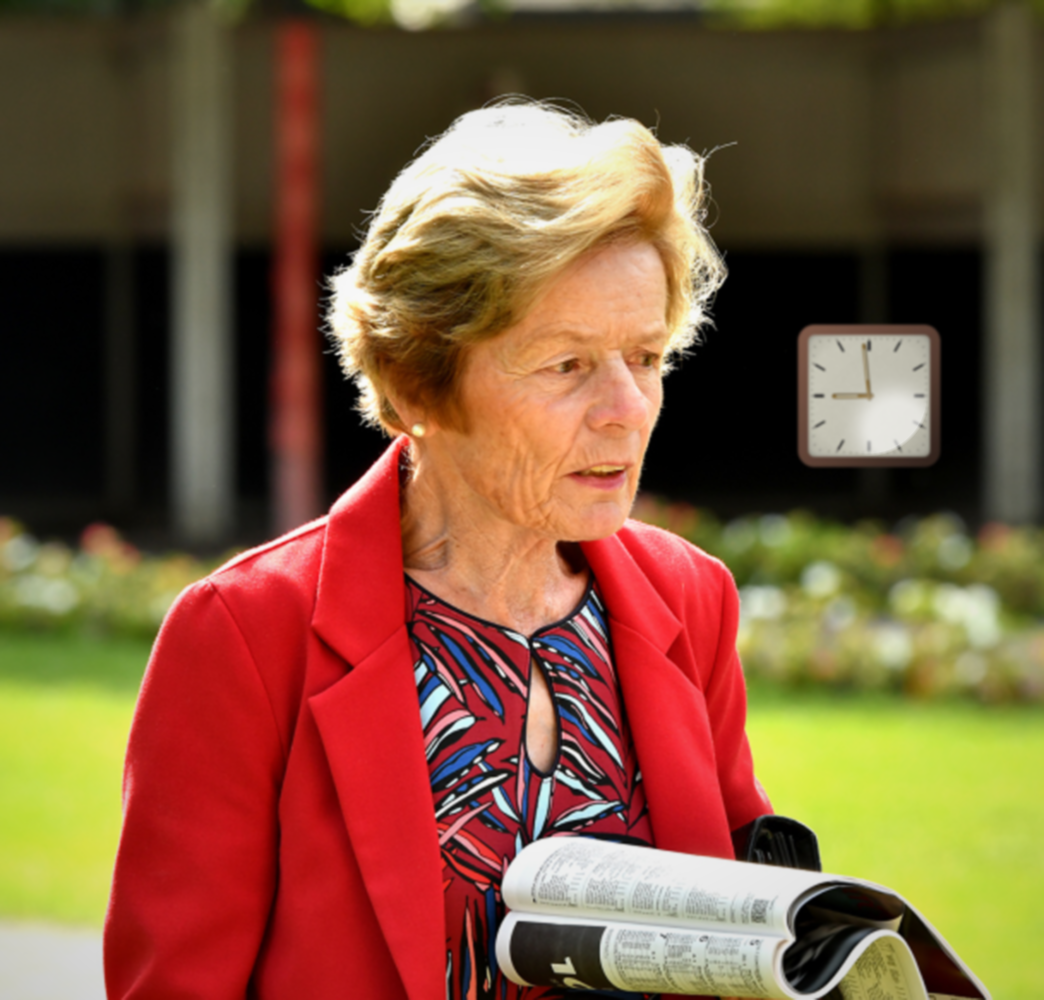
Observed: 8 h 59 min
